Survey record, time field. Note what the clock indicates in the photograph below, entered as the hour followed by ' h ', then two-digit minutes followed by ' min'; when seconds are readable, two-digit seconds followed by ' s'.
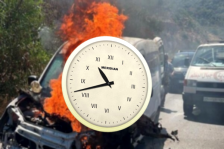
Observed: 10 h 42 min
